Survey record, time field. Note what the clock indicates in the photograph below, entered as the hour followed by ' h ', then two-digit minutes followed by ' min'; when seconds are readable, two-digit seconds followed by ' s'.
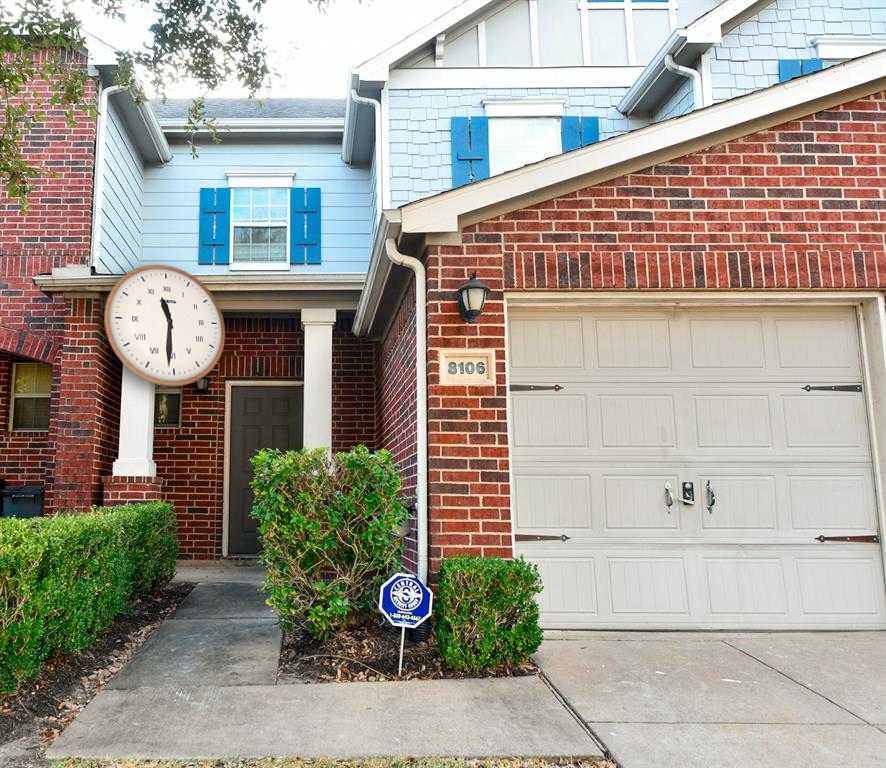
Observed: 11 h 31 min
